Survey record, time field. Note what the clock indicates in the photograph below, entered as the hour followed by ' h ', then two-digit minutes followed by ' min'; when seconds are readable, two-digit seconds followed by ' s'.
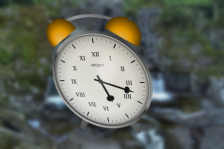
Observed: 5 h 18 min
